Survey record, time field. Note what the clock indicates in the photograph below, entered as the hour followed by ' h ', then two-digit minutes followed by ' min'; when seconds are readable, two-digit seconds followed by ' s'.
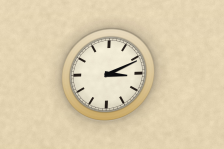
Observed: 3 h 11 min
